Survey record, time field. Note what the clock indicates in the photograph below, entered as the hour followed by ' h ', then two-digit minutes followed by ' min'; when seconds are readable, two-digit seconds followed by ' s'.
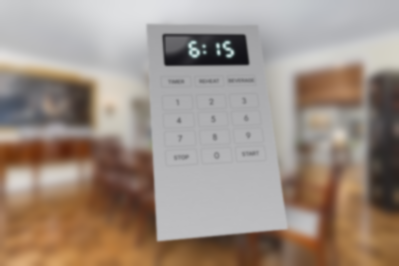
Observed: 6 h 15 min
